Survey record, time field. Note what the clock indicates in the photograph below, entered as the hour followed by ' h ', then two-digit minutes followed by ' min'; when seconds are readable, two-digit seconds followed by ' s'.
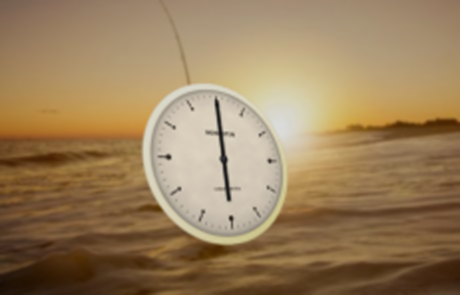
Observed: 6 h 00 min
